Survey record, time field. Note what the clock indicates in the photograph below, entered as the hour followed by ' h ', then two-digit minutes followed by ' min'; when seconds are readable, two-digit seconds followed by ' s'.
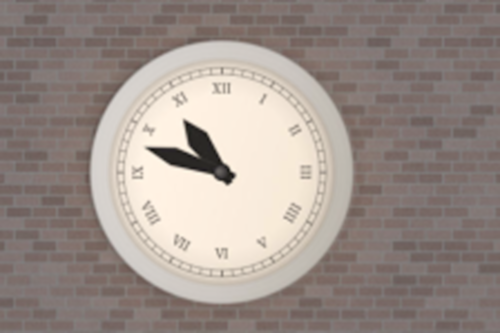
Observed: 10 h 48 min
